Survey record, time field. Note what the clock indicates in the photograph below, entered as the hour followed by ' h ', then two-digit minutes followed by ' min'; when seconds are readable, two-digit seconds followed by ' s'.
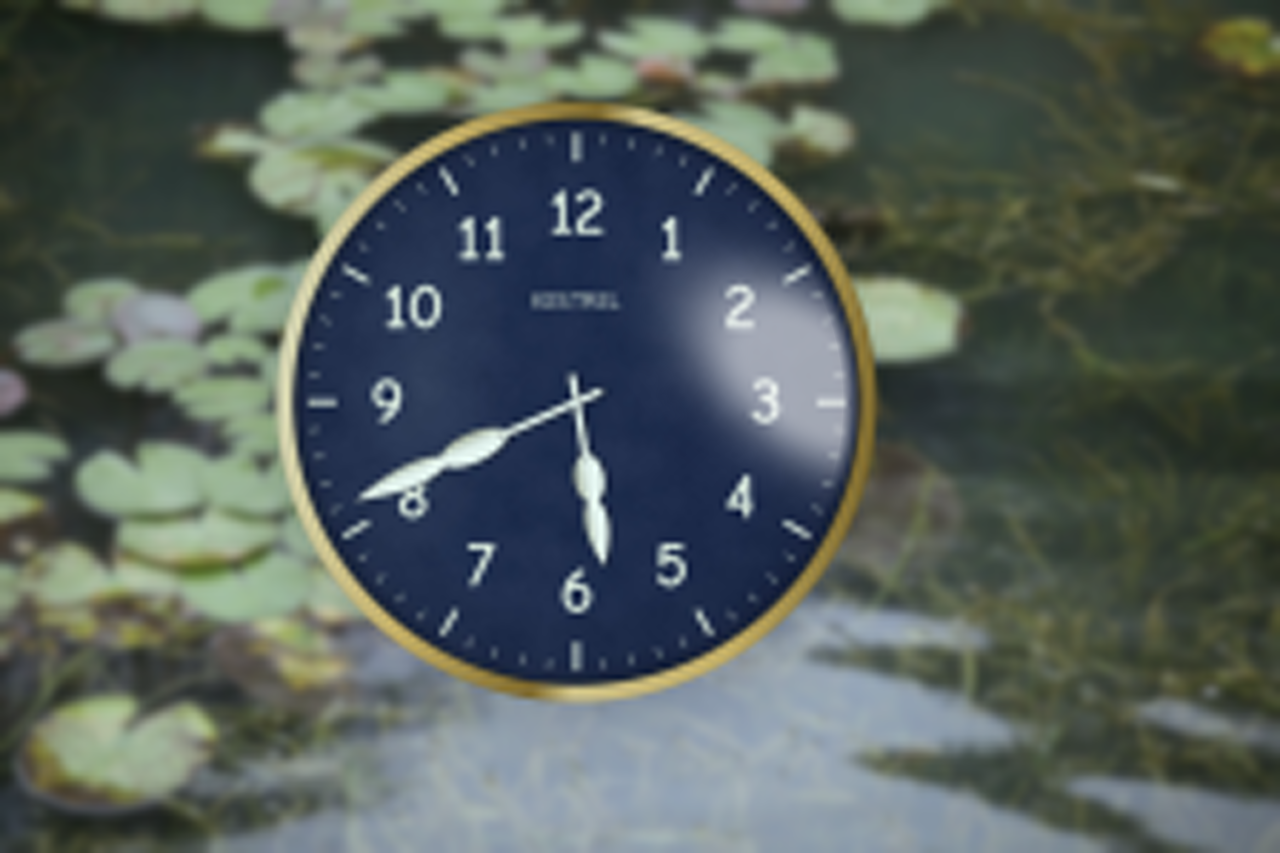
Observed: 5 h 41 min
